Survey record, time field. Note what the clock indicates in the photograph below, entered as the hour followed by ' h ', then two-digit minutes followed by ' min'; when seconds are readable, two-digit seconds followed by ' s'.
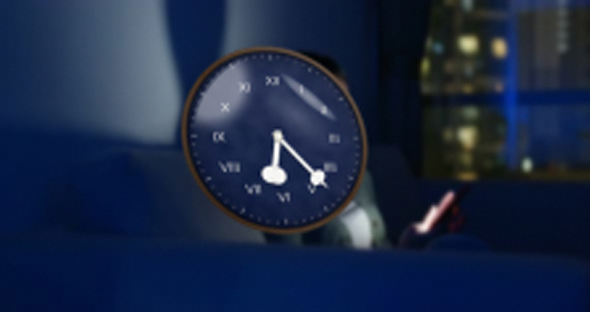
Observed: 6 h 23 min
